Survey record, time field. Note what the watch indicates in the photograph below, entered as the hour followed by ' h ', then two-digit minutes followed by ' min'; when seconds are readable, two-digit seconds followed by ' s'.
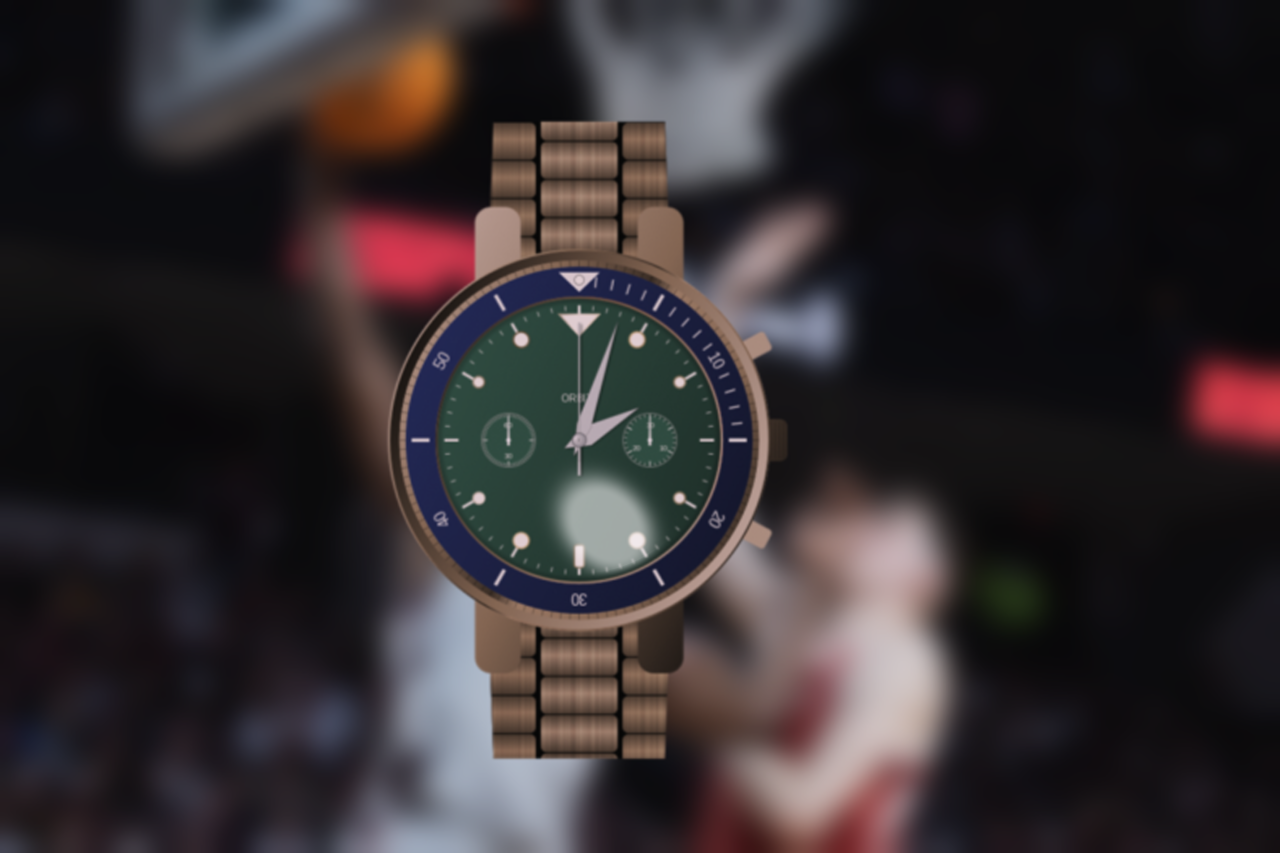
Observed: 2 h 03 min
